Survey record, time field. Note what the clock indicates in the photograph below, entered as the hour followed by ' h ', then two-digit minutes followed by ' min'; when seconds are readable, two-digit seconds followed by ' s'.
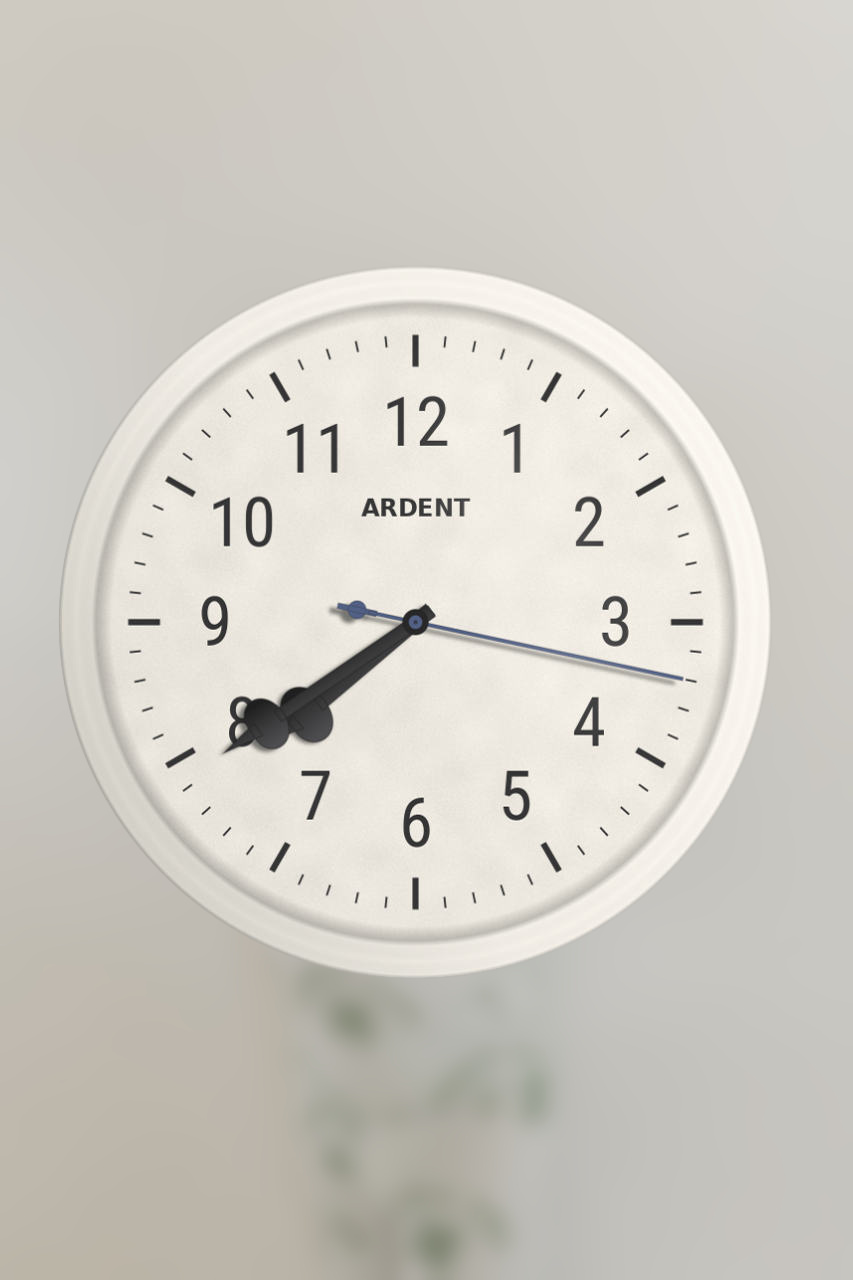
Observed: 7 h 39 min 17 s
